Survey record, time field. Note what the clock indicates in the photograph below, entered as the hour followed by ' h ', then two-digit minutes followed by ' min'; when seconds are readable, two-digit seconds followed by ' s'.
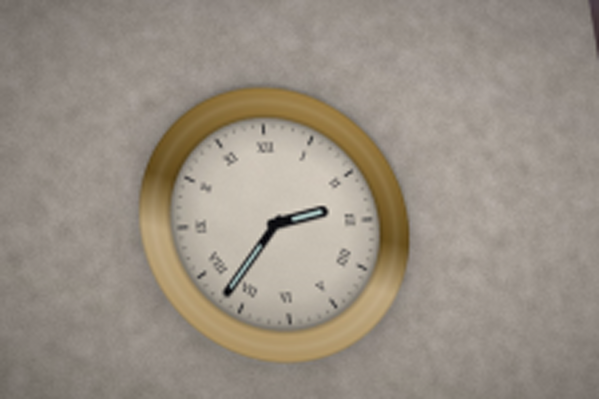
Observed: 2 h 37 min
